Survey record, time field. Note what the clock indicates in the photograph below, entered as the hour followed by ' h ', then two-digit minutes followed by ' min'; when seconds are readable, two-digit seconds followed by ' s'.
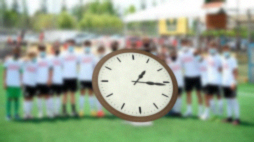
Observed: 1 h 16 min
